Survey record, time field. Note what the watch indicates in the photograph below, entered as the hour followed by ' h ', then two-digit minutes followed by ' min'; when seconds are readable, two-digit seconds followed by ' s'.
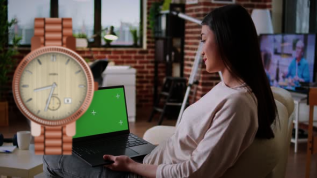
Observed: 8 h 33 min
